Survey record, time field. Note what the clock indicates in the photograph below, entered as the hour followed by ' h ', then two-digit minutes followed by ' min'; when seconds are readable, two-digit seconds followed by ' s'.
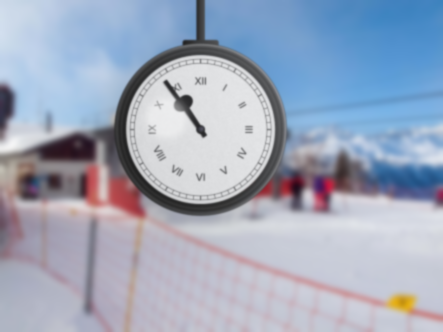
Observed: 10 h 54 min
